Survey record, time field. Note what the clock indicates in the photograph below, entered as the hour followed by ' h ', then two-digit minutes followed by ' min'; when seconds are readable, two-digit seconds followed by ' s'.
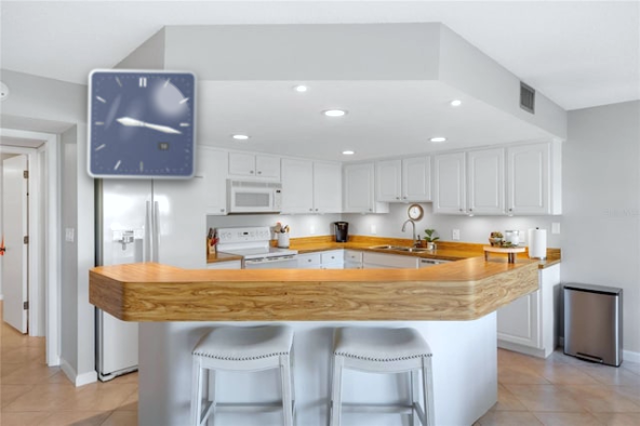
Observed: 9 h 17 min
